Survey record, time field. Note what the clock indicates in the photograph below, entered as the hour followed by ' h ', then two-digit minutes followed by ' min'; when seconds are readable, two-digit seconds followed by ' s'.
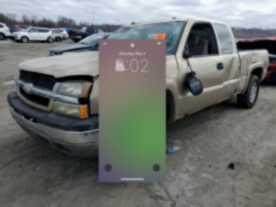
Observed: 8 h 02 min
